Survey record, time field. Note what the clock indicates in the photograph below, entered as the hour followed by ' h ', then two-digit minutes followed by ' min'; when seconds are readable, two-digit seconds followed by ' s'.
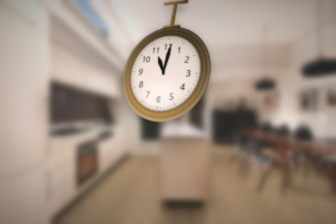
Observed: 11 h 01 min
